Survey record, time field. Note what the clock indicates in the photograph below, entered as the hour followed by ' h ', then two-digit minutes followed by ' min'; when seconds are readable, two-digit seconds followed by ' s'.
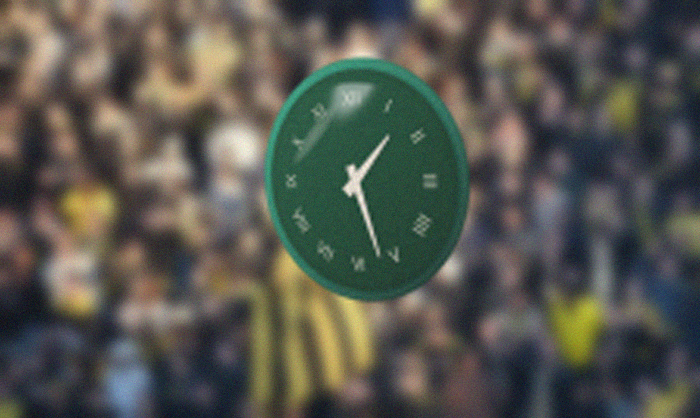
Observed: 1 h 27 min
